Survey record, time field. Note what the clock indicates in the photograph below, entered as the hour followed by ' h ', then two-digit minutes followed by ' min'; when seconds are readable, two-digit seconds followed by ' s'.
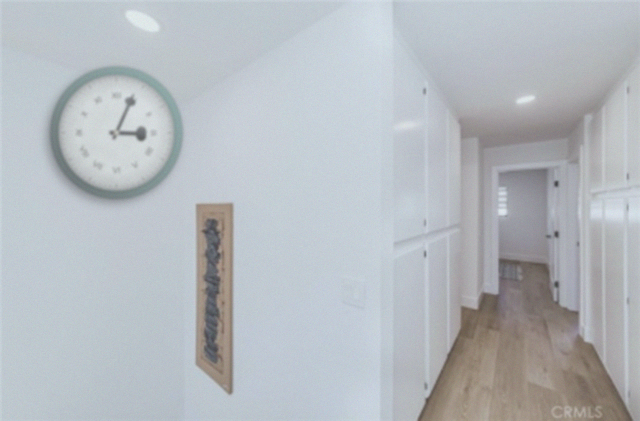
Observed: 3 h 04 min
